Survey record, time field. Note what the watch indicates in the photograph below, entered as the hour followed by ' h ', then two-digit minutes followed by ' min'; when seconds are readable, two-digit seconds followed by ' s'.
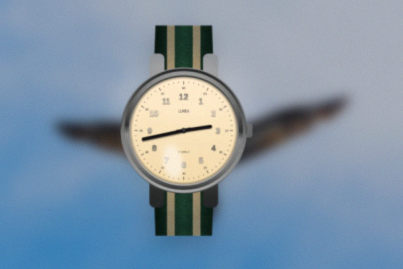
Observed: 2 h 43 min
